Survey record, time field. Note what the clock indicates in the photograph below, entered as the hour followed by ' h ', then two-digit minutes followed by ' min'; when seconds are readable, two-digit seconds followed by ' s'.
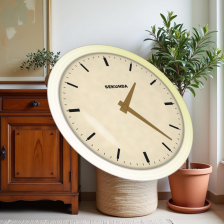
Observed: 1 h 23 min
